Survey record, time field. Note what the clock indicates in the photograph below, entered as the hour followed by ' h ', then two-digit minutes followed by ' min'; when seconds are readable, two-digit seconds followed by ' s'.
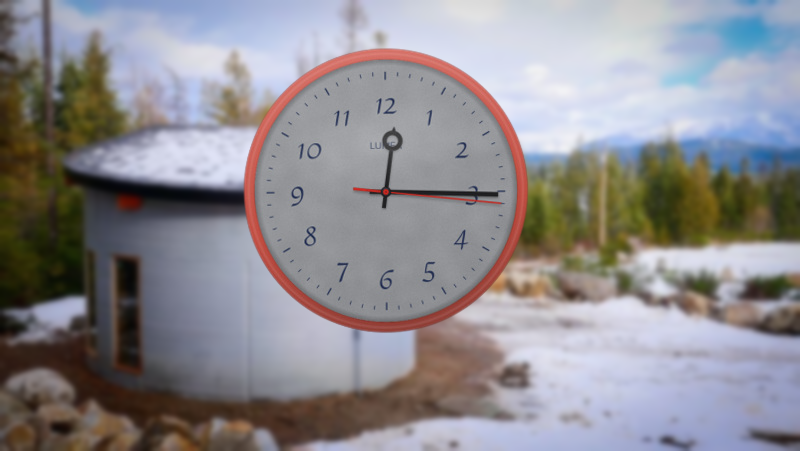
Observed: 12 h 15 min 16 s
